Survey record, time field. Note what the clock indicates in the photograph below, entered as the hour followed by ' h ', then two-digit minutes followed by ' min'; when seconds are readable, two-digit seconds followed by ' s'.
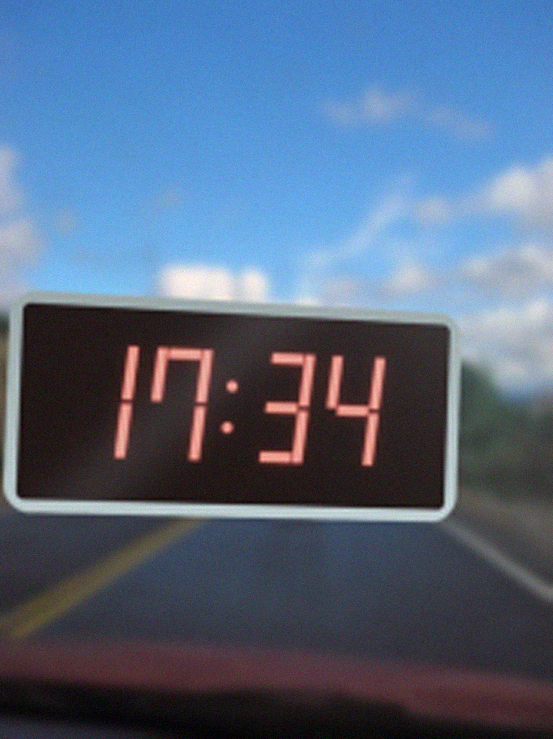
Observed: 17 h 34 min
